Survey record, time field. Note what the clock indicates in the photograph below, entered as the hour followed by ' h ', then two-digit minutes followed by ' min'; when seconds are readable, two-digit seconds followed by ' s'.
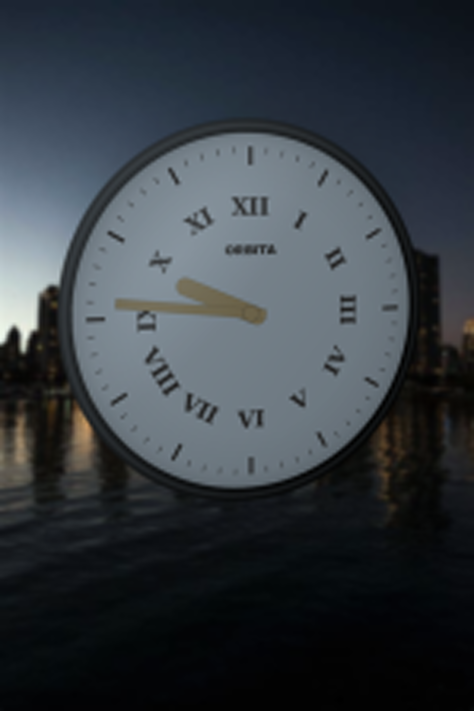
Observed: 9 h 46 min
